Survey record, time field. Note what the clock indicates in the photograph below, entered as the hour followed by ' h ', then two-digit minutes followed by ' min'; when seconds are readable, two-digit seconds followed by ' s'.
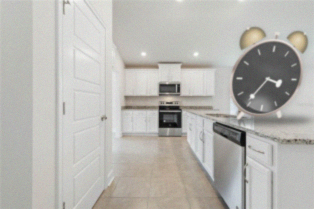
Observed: 3 h 36 min
